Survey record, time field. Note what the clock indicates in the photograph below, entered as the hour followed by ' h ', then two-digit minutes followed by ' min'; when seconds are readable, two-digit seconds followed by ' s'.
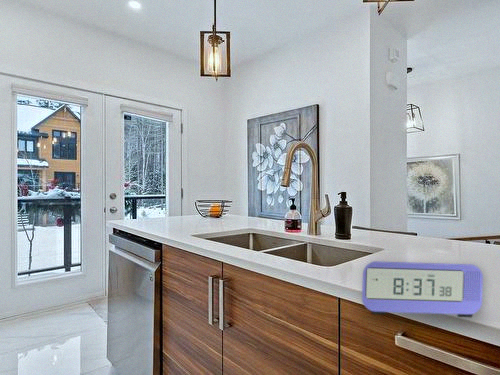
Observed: 8 h 37 min
